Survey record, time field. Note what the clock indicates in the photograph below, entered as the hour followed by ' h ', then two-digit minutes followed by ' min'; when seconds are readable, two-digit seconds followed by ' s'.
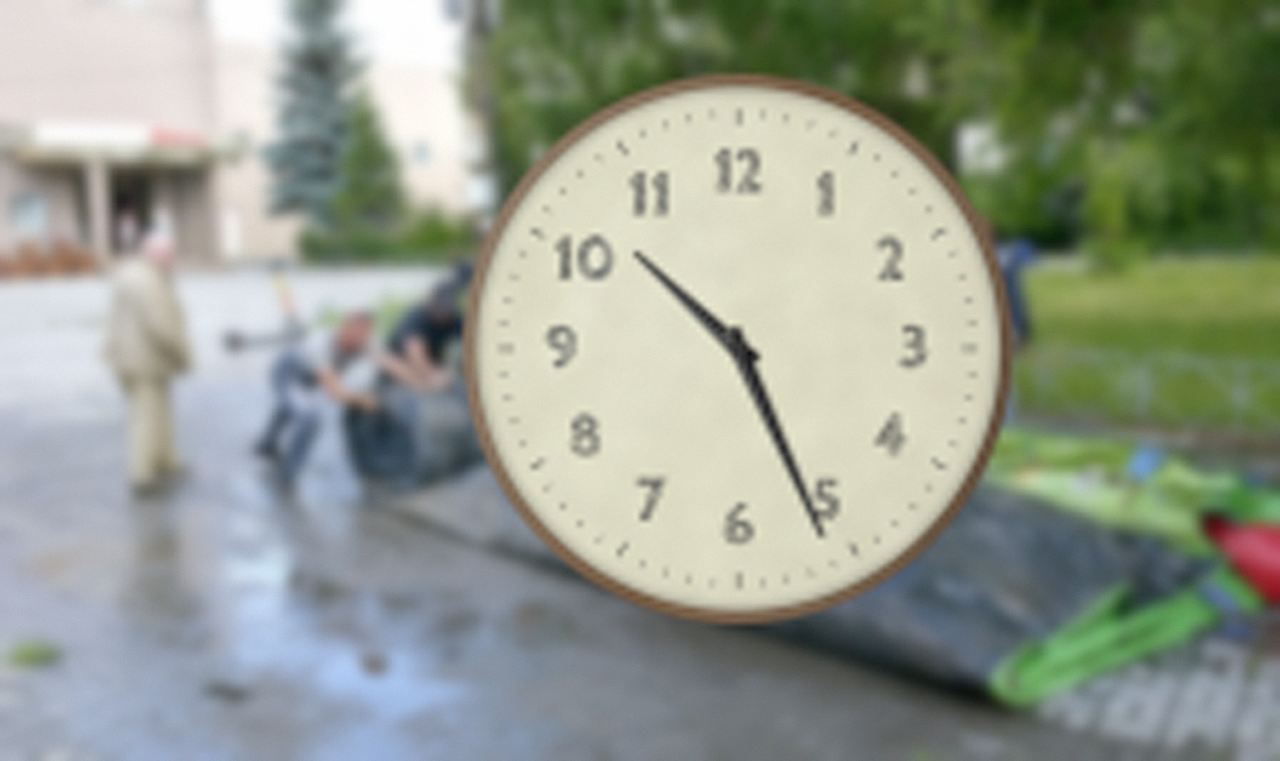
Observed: 10 h 26 min
